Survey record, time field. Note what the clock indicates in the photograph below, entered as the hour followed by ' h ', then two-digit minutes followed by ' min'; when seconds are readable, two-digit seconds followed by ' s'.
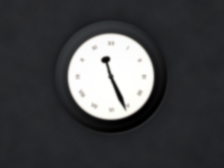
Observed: 11 h 26 min
